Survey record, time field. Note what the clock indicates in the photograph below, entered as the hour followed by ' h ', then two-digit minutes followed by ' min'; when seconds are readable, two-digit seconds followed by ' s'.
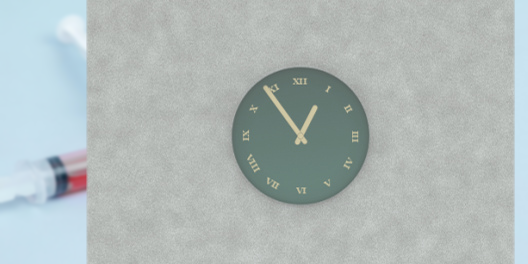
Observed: 12 h 54 min
